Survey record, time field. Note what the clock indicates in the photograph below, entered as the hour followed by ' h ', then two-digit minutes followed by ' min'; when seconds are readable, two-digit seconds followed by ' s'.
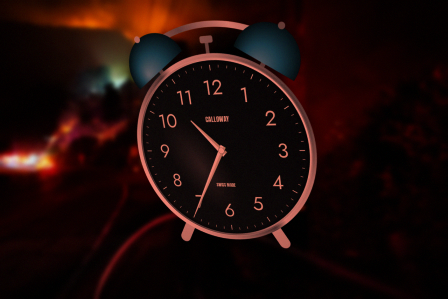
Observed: 10 h 35 min
